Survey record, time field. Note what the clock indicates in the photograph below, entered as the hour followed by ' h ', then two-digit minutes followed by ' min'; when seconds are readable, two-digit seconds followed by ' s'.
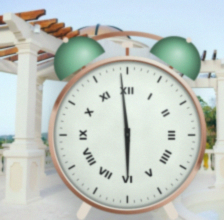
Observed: 5 h 59 min
